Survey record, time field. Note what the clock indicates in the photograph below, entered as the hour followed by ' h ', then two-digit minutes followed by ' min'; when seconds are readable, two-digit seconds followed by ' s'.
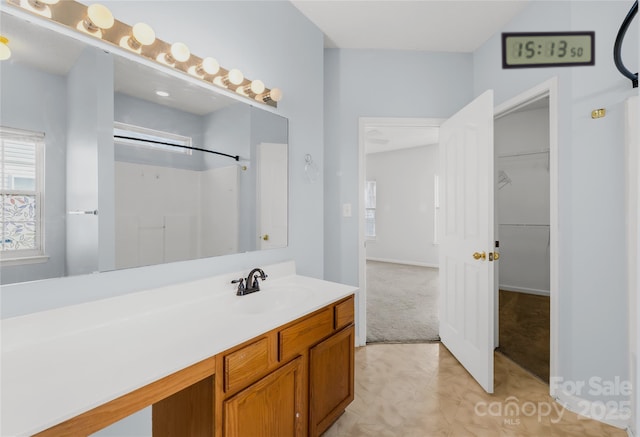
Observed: 15 h 13 min
